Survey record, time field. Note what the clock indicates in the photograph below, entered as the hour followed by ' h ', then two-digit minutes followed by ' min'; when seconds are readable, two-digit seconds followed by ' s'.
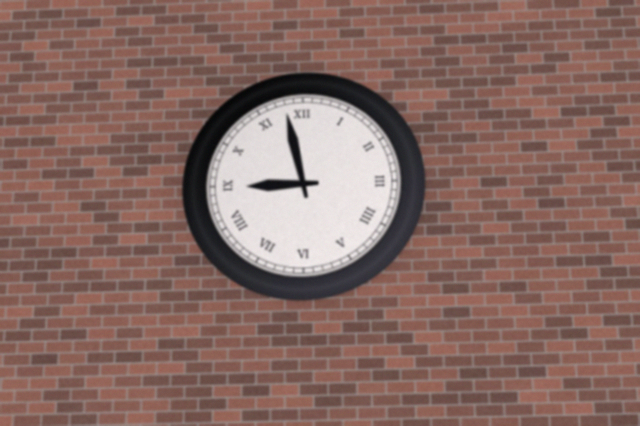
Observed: 8 h 58 min
